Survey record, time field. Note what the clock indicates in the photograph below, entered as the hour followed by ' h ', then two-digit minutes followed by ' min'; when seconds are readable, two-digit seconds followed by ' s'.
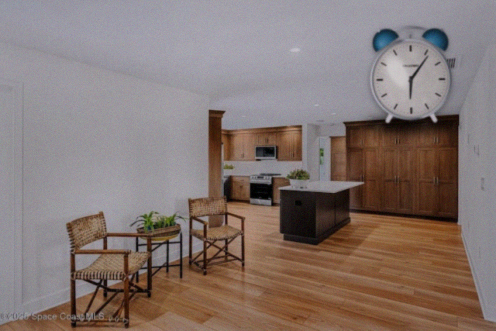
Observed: 6 h 06 min
